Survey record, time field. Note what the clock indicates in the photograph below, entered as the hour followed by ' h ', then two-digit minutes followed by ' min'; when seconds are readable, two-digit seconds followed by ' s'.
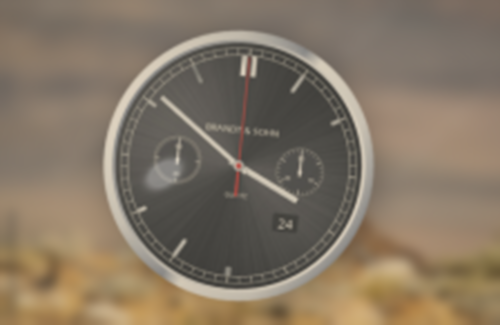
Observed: 3 h 51 min
